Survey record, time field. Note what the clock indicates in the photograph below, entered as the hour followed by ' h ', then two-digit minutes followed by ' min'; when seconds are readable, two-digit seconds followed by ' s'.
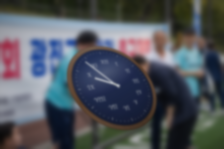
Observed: 9 h 54 min
